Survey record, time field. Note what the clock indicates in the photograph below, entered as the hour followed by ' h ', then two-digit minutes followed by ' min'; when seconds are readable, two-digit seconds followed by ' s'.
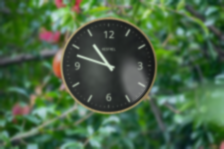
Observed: 10 h 48 min
